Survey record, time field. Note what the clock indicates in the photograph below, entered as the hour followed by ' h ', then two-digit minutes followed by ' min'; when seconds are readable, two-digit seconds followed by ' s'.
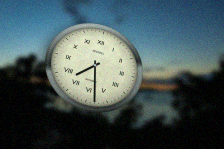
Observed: 7 h 28 min
